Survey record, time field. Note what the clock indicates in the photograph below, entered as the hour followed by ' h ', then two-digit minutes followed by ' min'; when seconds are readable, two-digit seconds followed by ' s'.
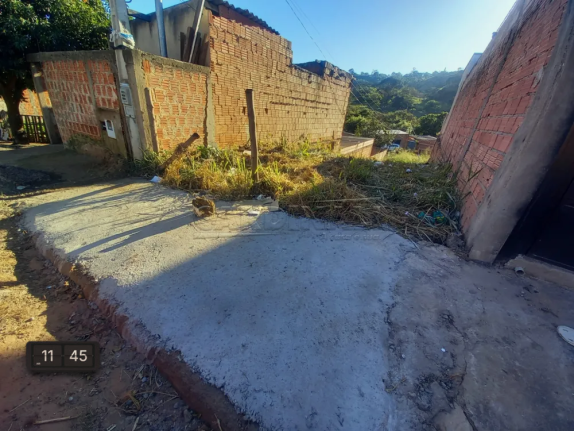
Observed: 11 h 45 min
